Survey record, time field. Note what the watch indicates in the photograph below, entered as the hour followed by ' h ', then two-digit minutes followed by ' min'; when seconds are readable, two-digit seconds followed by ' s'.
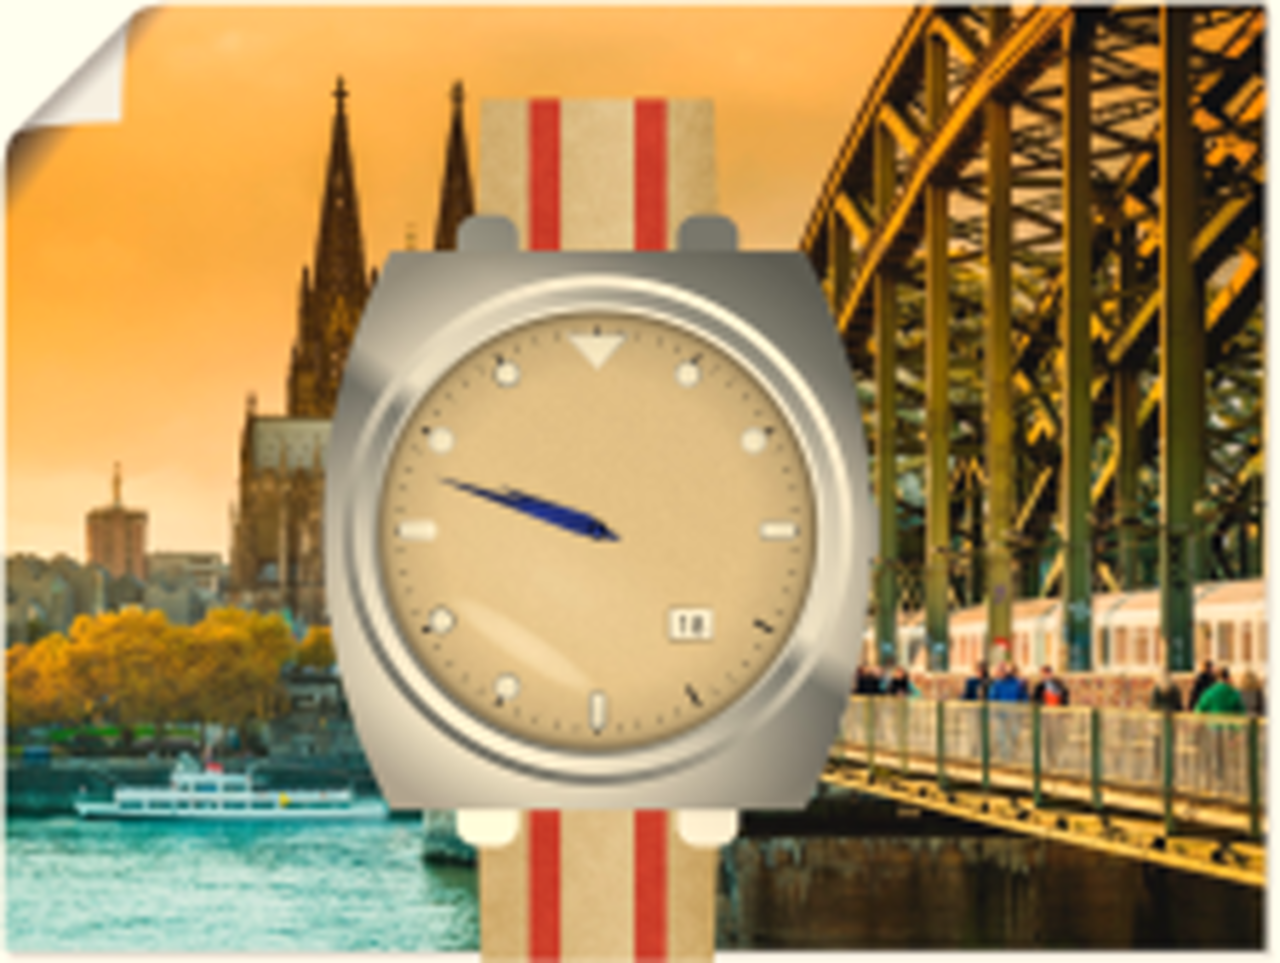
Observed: 9 h 48 min
